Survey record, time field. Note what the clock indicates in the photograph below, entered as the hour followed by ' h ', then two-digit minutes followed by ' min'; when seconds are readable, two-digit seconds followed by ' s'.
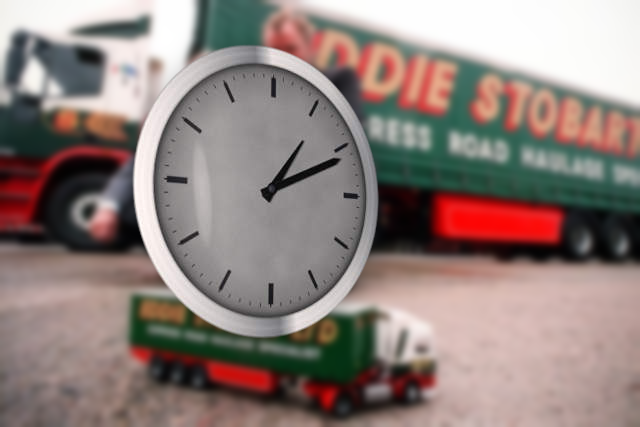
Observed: 1 h 11 min
